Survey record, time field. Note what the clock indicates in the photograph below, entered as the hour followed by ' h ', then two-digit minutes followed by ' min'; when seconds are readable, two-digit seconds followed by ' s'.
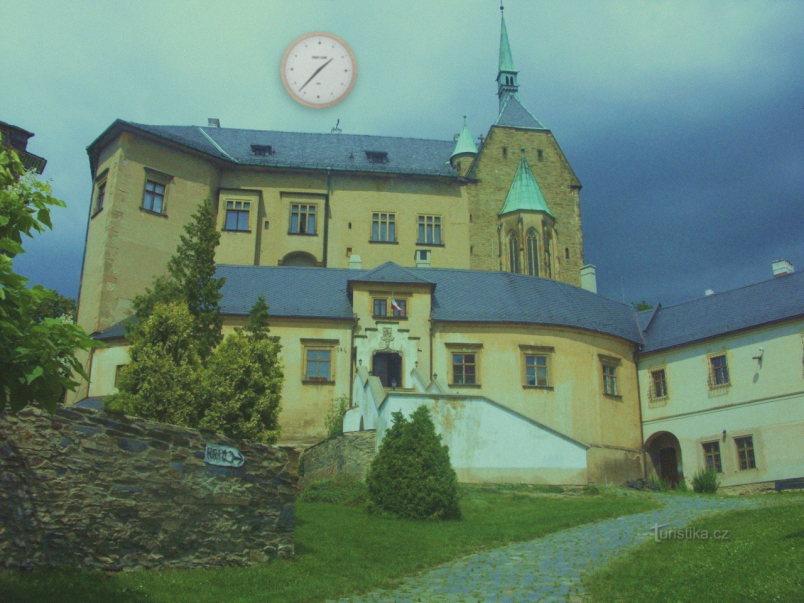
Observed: 1 h 37 min
